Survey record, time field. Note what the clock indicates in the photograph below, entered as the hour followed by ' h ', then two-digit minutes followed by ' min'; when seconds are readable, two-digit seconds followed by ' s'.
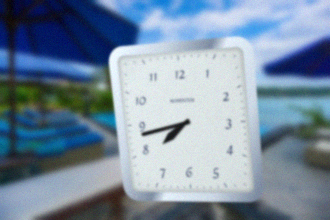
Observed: 7 h 43 min
